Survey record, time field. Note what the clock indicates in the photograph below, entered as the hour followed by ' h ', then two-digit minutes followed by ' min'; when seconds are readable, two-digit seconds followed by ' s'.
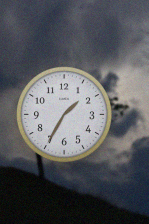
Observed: 1 h 35 min
